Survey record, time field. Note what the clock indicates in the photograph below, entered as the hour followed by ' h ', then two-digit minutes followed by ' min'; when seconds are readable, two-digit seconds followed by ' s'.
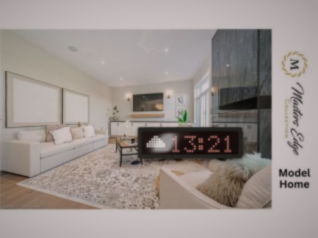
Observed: 13 h 21 min
